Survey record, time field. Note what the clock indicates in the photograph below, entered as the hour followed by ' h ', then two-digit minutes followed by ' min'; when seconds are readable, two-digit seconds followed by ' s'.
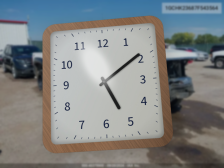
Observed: 5 h 09 min
